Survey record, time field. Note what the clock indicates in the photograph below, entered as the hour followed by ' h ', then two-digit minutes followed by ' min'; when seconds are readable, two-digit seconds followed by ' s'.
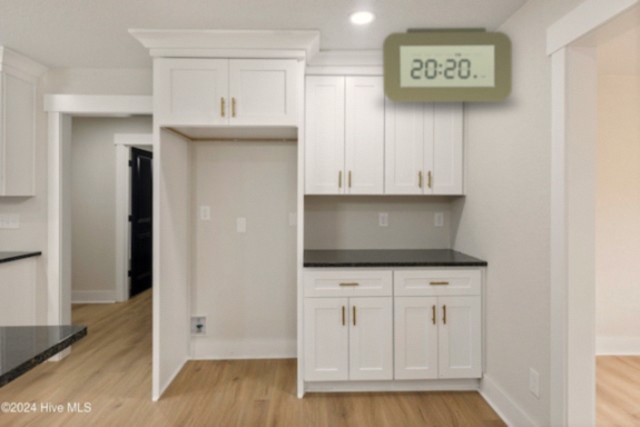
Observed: 20 h 20 min
